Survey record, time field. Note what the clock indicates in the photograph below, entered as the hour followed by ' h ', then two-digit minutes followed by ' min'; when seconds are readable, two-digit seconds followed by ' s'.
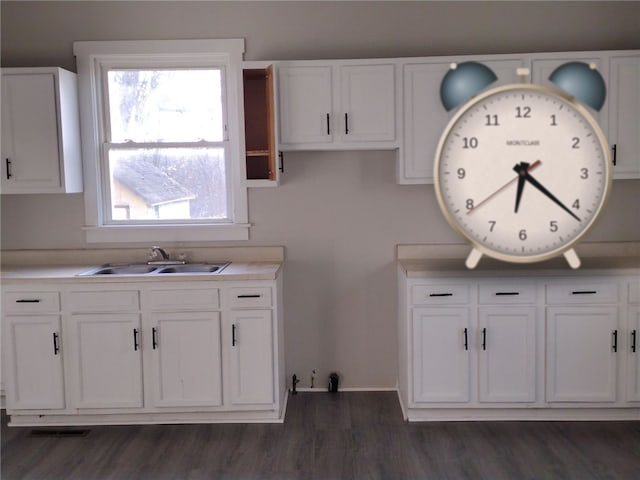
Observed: 6 h 21 min 39 s
